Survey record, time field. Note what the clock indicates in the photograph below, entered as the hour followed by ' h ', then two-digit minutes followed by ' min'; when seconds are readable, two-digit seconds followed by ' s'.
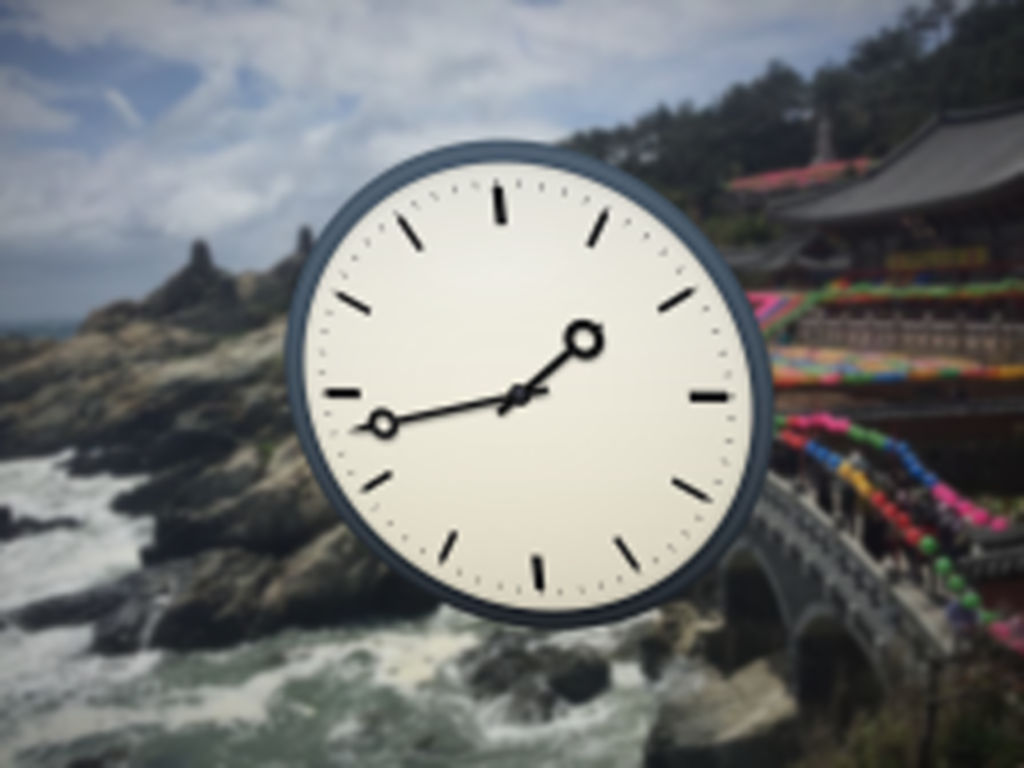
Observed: 1 h 43 min
